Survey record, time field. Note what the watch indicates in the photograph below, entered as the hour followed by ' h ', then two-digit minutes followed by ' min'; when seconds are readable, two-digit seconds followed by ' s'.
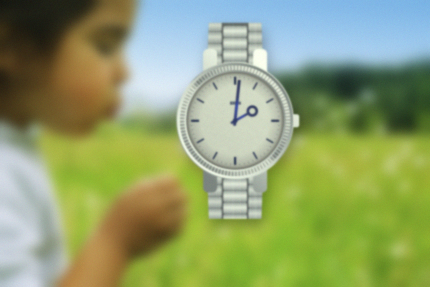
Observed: 2 h 01 min
